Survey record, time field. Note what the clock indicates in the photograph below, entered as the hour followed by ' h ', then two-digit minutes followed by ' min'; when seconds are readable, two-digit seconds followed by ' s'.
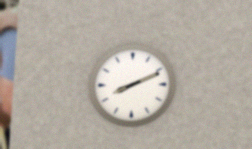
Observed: 8 h 11 min
